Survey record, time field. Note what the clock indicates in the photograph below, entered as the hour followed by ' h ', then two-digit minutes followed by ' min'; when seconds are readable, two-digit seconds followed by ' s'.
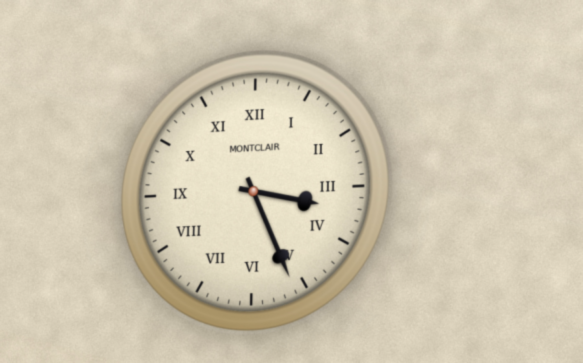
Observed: 3 h 26 min
